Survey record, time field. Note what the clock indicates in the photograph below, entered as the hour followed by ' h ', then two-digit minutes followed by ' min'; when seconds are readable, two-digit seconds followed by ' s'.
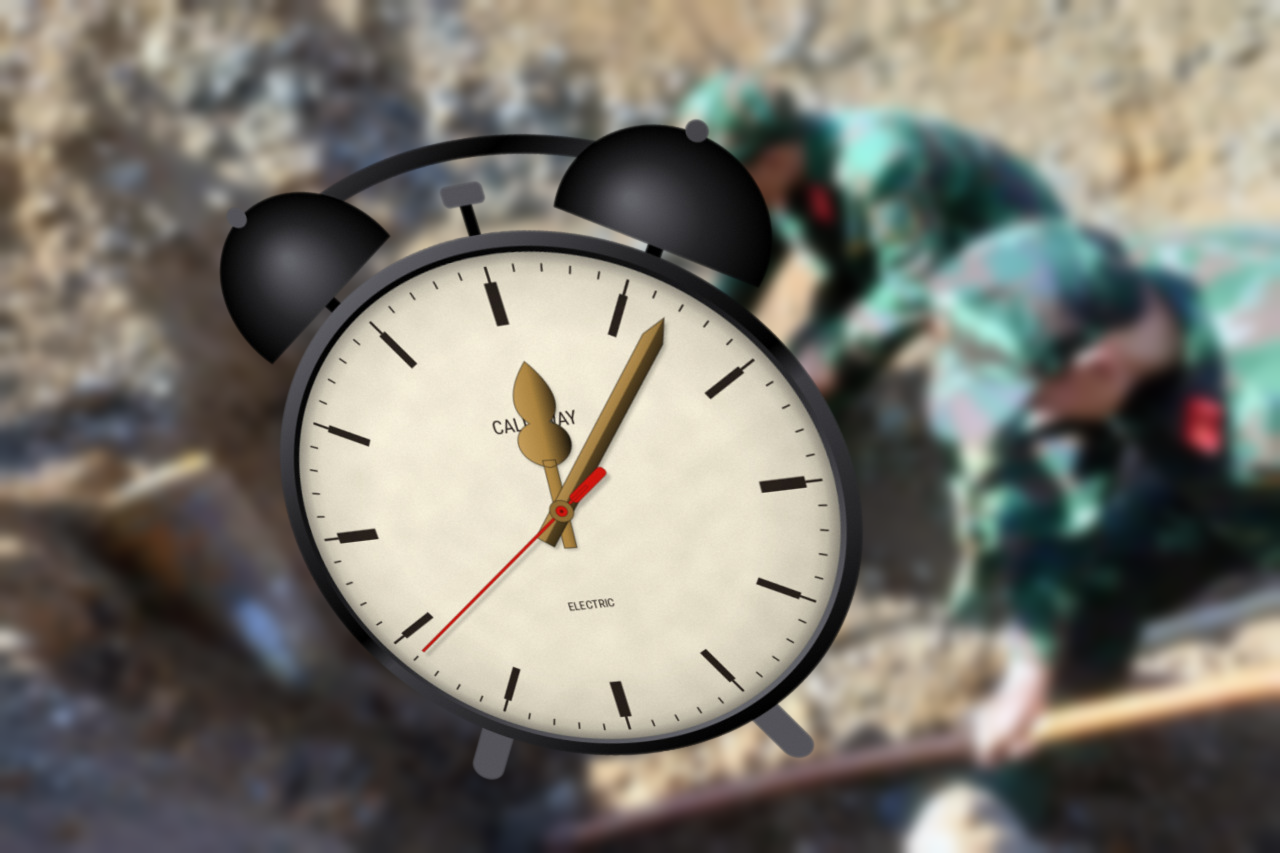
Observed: 12 h 06 min 39 s
